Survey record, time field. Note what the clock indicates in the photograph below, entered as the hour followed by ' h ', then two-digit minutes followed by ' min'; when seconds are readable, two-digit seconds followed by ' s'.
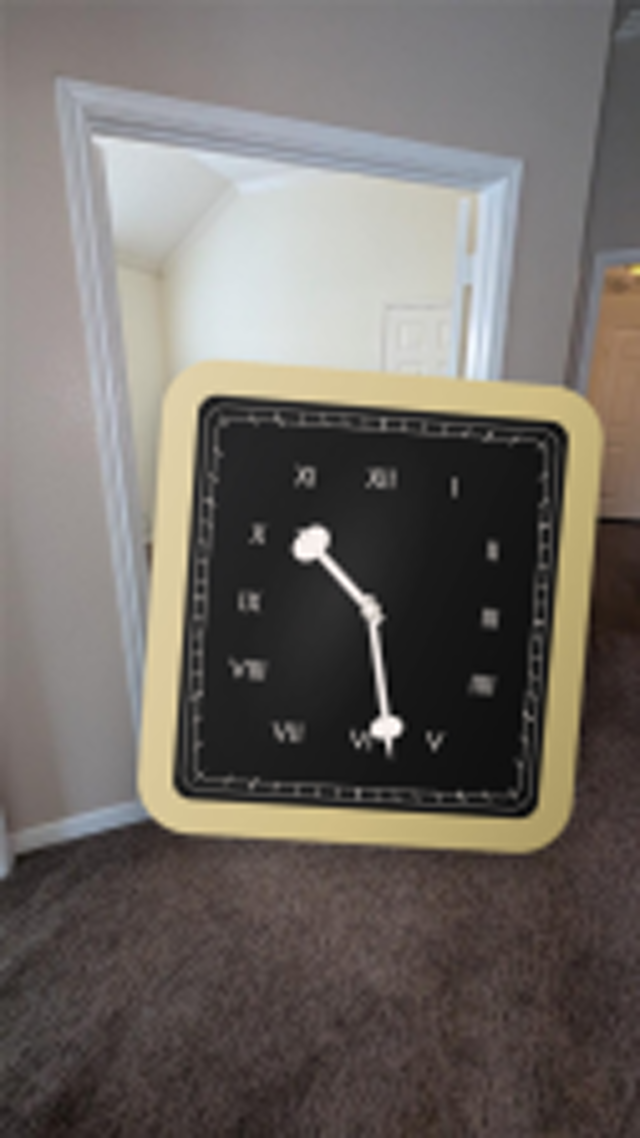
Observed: 10 h 28 min
